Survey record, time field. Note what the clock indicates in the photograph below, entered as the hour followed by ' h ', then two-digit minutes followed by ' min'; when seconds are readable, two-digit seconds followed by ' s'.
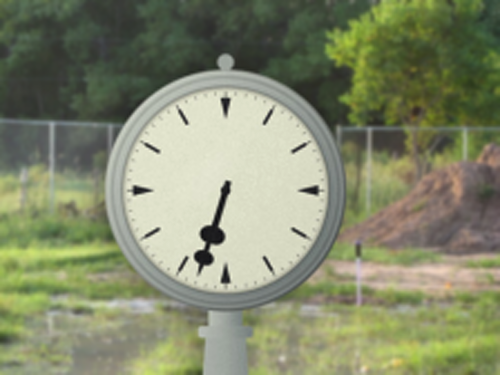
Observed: 6 h 33 min
